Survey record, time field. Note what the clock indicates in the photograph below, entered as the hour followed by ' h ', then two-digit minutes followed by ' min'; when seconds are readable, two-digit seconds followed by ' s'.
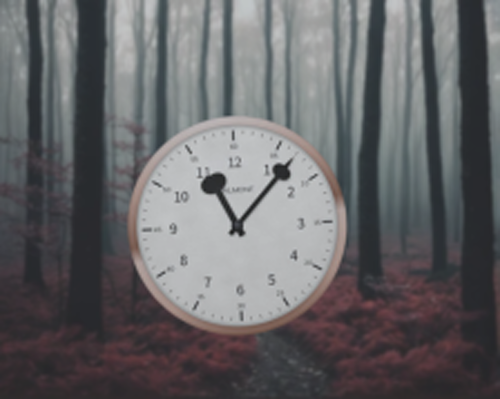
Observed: 11 h 07 min
